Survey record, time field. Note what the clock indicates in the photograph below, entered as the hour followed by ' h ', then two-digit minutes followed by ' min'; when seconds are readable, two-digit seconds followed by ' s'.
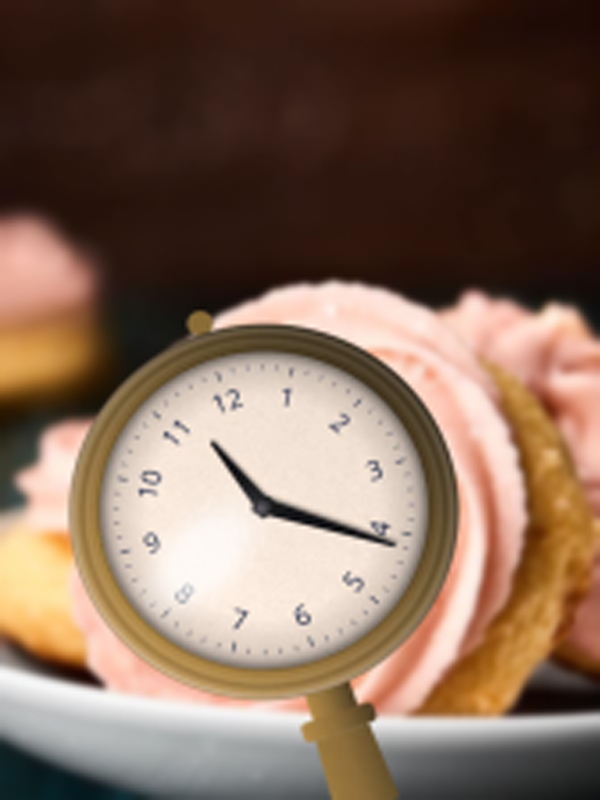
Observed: 11 h 21 min
